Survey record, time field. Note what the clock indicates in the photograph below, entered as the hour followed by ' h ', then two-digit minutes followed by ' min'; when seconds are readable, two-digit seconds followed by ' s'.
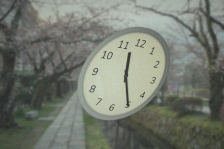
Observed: 11 h 25 min
